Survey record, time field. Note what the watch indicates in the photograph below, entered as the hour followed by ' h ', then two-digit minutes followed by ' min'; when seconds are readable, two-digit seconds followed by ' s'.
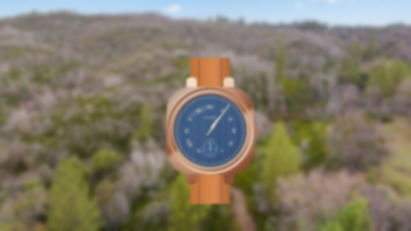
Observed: 1 h 06 min
